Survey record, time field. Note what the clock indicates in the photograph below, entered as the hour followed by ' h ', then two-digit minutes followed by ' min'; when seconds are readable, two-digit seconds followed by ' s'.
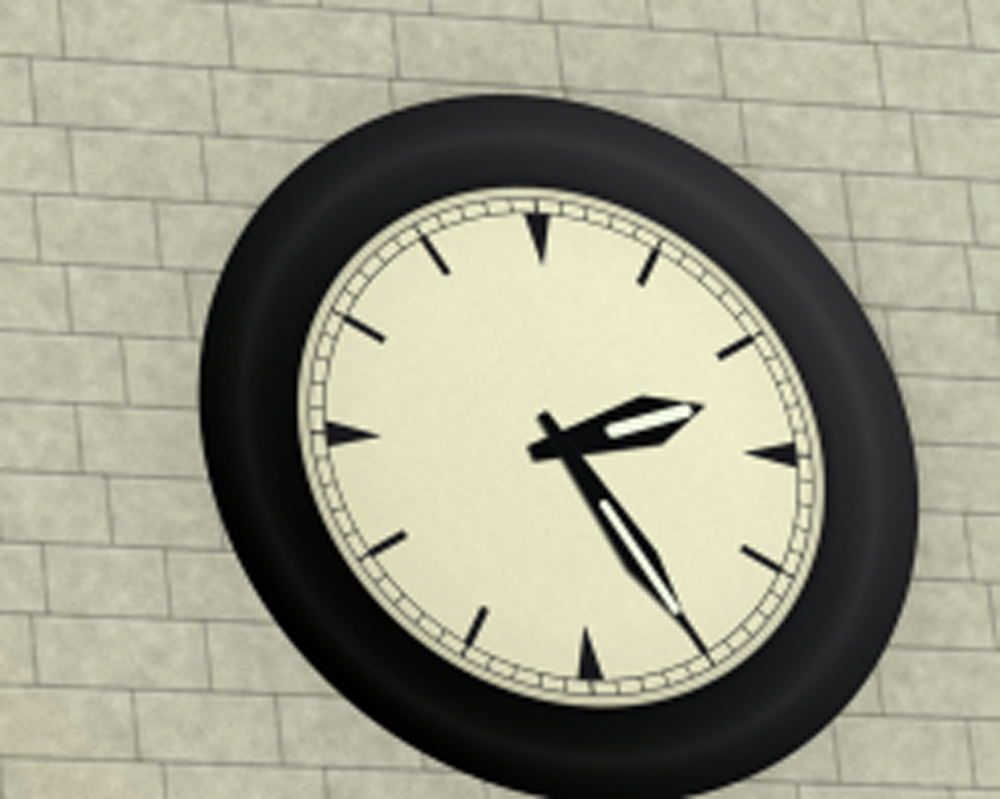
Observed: 2 h 25 min
